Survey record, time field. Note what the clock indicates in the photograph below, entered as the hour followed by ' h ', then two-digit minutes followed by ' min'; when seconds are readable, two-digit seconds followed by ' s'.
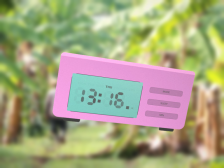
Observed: 13 h 16 min
